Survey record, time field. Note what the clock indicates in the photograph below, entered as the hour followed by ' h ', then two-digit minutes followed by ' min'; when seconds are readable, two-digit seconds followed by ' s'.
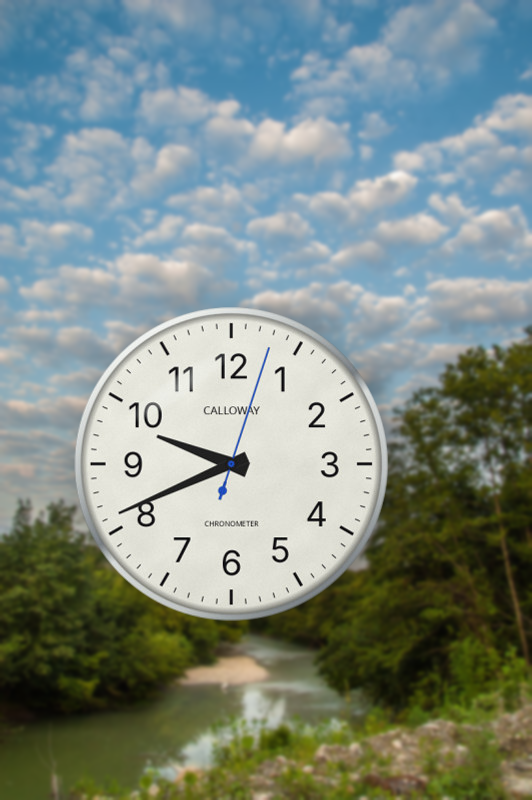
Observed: 9 h 41 min 03 s
